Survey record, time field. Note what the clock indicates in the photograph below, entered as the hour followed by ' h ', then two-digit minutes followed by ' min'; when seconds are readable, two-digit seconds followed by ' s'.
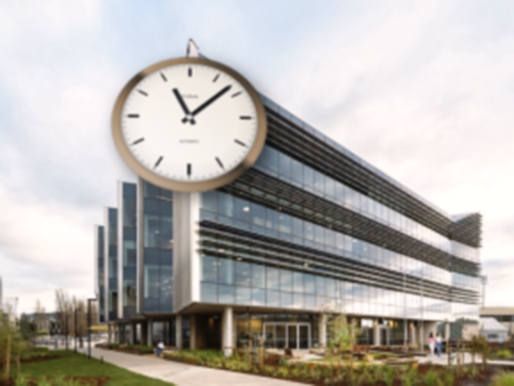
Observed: 11 h 08 min
